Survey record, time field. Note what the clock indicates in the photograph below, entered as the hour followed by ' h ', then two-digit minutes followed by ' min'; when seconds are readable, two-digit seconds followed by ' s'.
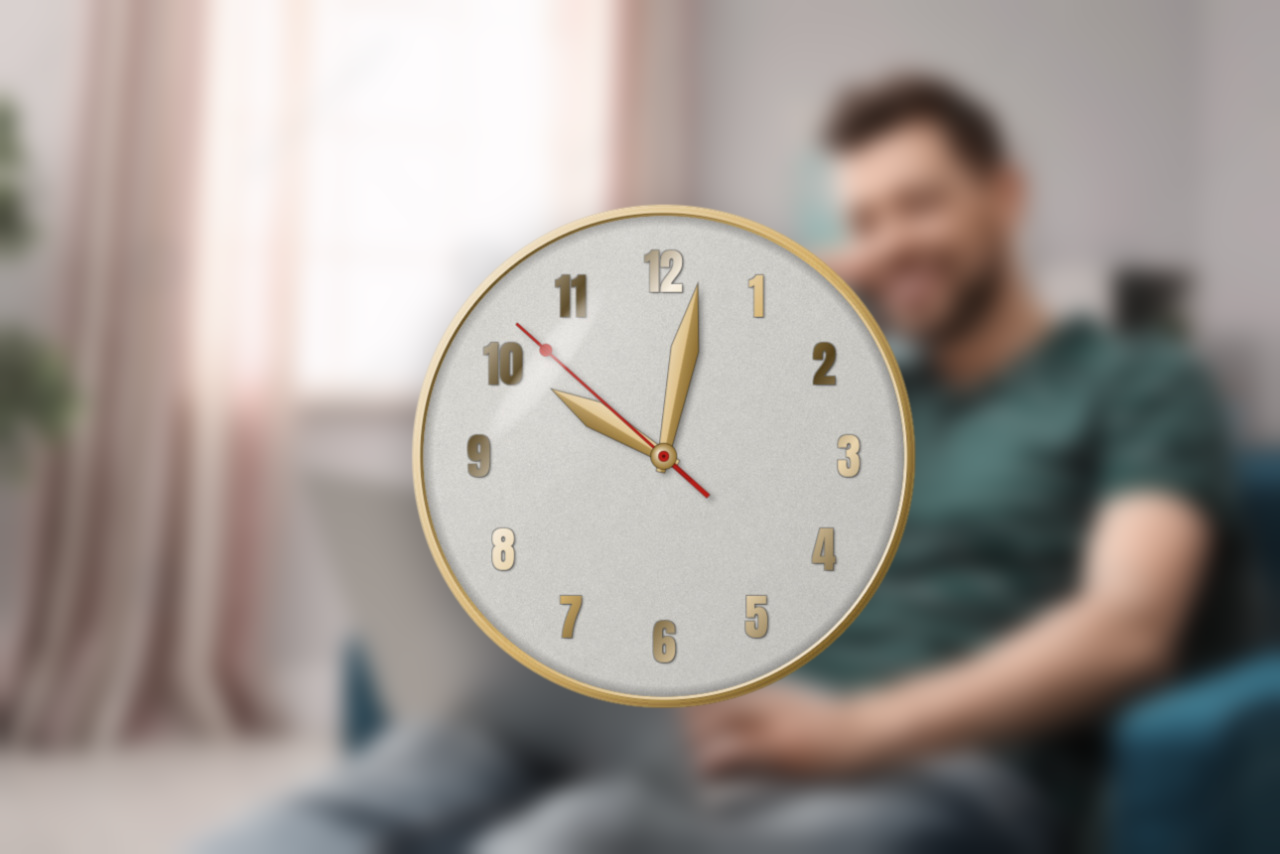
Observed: 10 h 01 min 52 s
